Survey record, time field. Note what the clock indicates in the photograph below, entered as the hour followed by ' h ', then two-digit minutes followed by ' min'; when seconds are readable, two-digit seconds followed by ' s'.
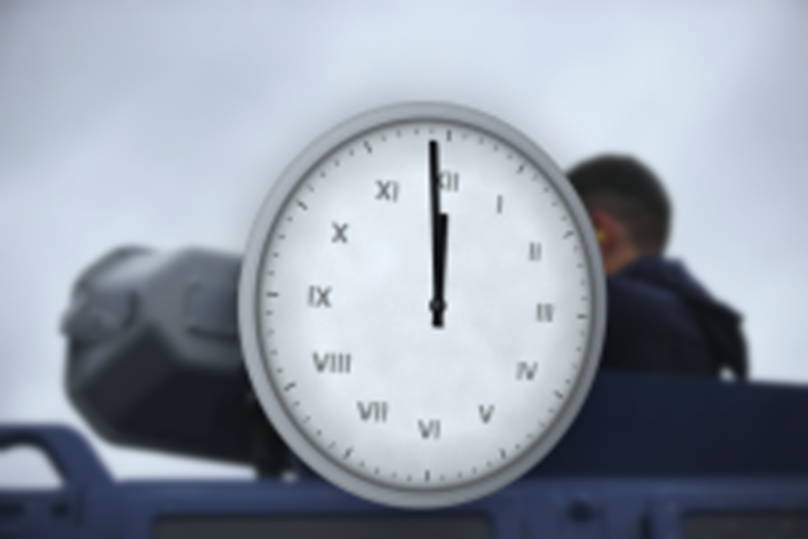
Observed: 11 h 59 min
